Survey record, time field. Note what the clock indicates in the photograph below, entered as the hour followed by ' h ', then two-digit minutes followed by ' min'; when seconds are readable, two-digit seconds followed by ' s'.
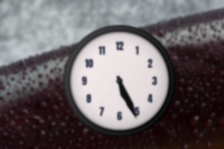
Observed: 5 h 26 min
